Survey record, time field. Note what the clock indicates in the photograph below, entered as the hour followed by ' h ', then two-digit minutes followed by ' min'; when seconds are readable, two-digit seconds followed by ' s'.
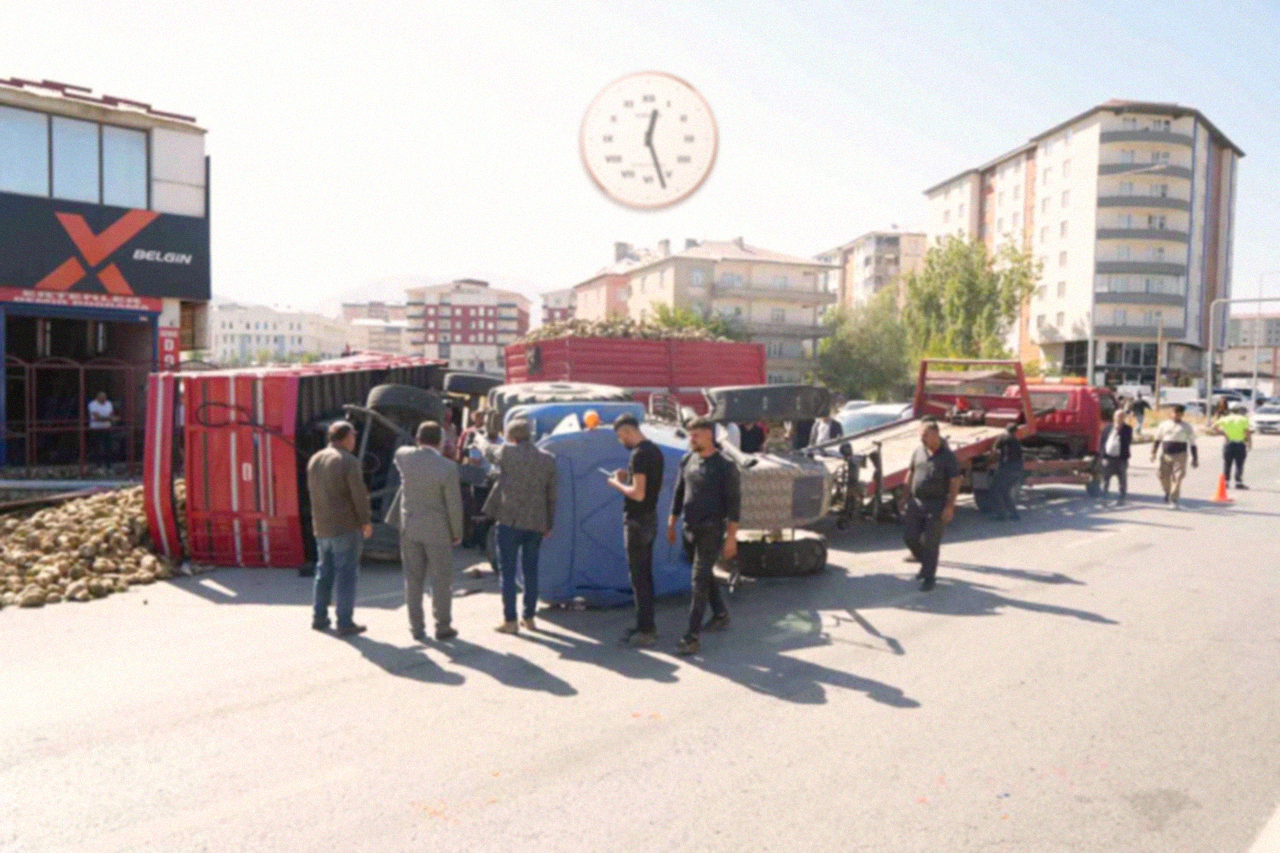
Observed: 12 h 27 min
